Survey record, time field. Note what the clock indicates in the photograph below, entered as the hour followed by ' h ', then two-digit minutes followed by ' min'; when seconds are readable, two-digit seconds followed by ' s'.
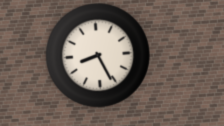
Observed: 8 h 26 min
